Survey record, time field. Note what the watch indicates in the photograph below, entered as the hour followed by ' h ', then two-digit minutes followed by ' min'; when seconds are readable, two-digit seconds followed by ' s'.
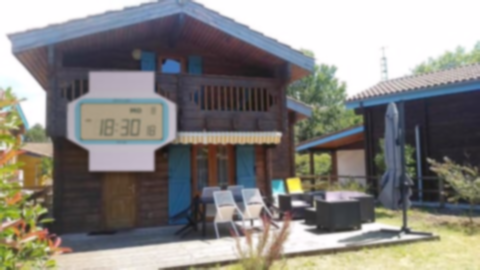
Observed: 18 h 30 min
